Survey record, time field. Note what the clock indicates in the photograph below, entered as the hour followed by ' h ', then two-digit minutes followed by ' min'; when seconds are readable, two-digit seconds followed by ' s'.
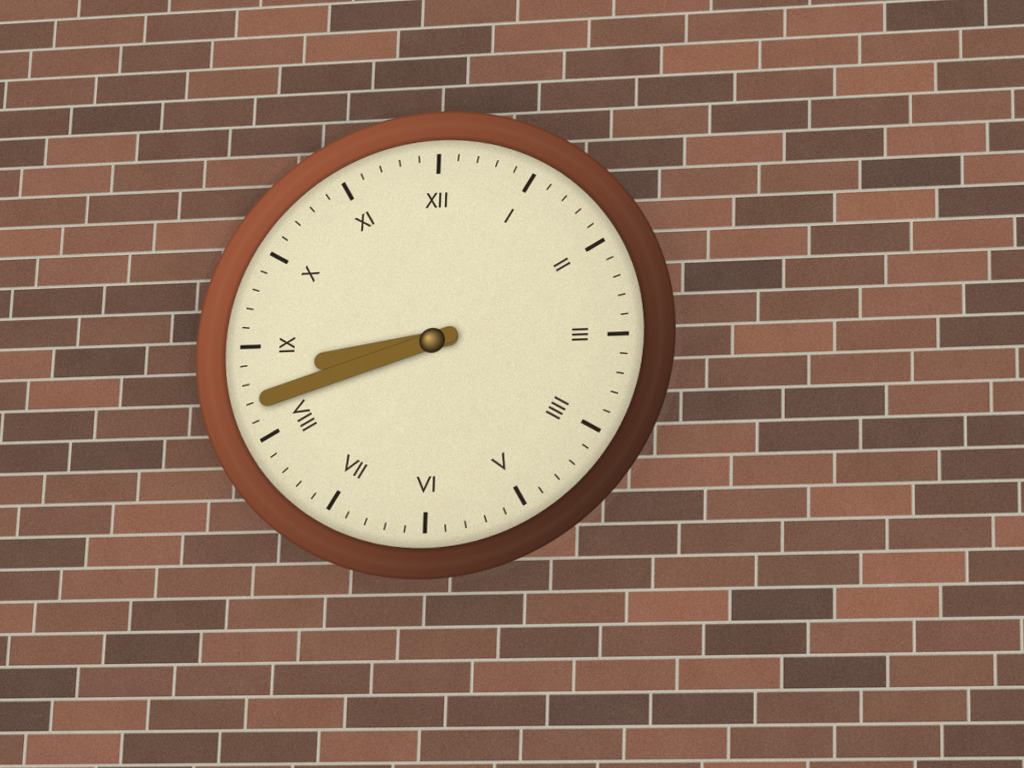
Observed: 8 h 42 min
